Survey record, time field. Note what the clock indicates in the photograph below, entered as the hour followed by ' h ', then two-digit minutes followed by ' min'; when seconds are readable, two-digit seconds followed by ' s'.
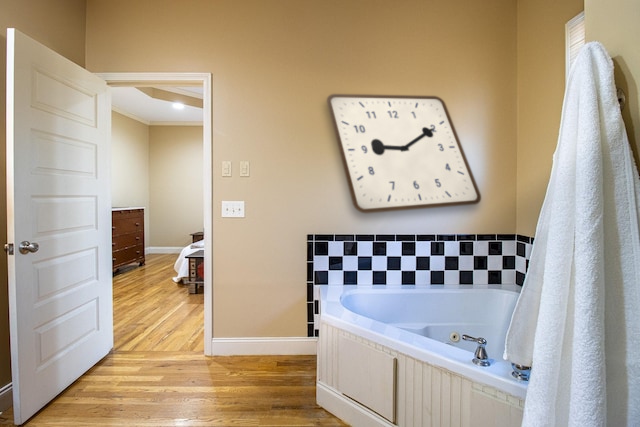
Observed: 9 h 10 min
